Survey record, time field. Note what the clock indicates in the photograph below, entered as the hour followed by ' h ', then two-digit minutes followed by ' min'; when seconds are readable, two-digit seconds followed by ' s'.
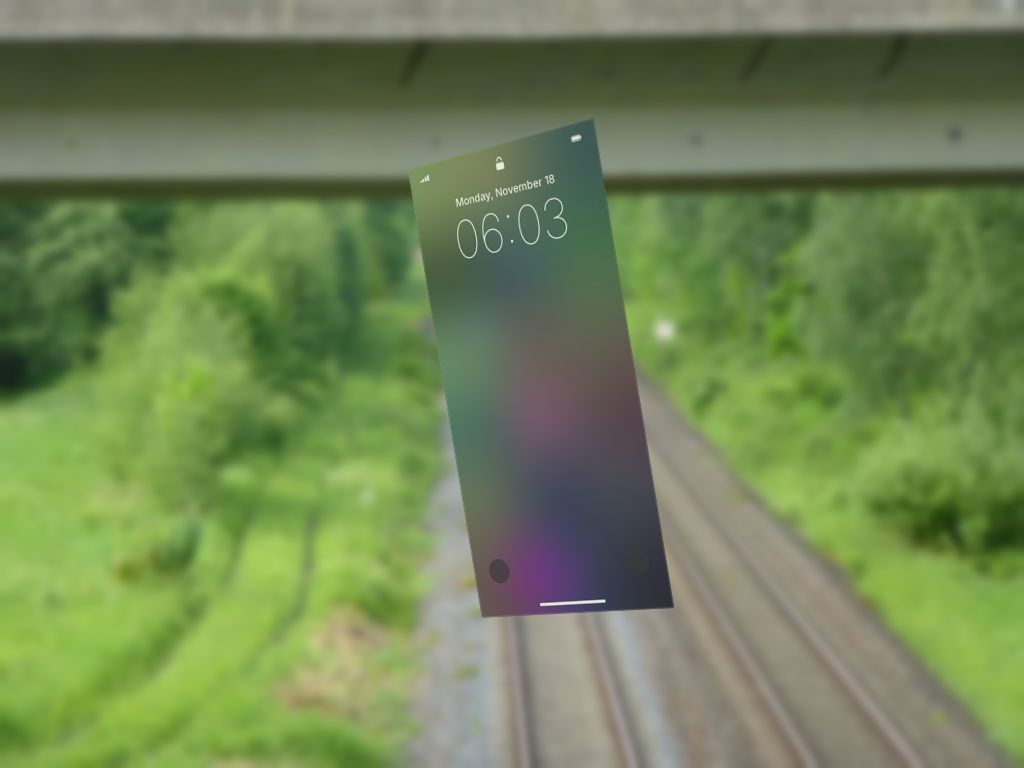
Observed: 6 h 03 min
